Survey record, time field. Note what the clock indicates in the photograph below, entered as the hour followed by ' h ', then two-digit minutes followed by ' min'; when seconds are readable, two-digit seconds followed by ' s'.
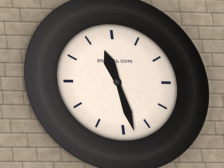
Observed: 11 h 28 min
